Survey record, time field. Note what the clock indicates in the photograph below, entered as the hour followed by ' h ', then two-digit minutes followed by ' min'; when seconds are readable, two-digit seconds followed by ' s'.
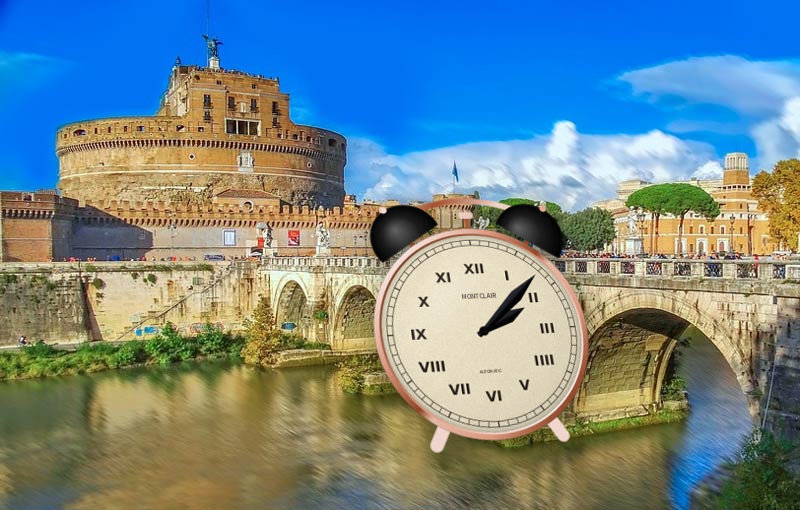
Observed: 2 h 08 min
